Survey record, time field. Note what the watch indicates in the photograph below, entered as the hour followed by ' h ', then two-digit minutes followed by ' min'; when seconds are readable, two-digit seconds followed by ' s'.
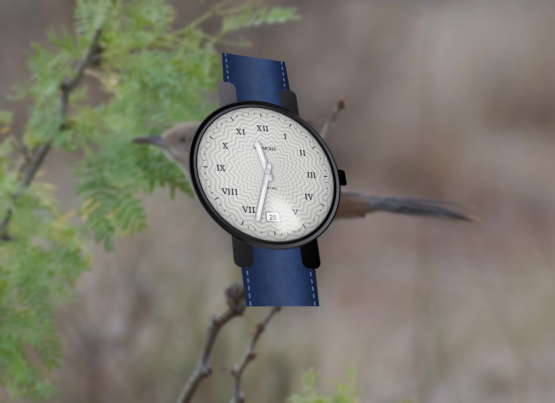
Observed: 11 h 33 min
